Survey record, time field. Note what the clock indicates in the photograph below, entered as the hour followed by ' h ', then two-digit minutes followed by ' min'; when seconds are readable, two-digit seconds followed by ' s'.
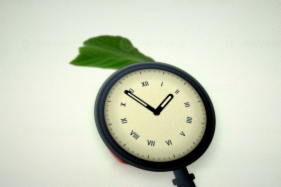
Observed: 1 h 54 min
